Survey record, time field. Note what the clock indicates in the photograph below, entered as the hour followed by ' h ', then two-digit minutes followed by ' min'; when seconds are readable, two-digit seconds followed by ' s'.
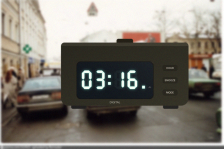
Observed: 3 h 16 min
